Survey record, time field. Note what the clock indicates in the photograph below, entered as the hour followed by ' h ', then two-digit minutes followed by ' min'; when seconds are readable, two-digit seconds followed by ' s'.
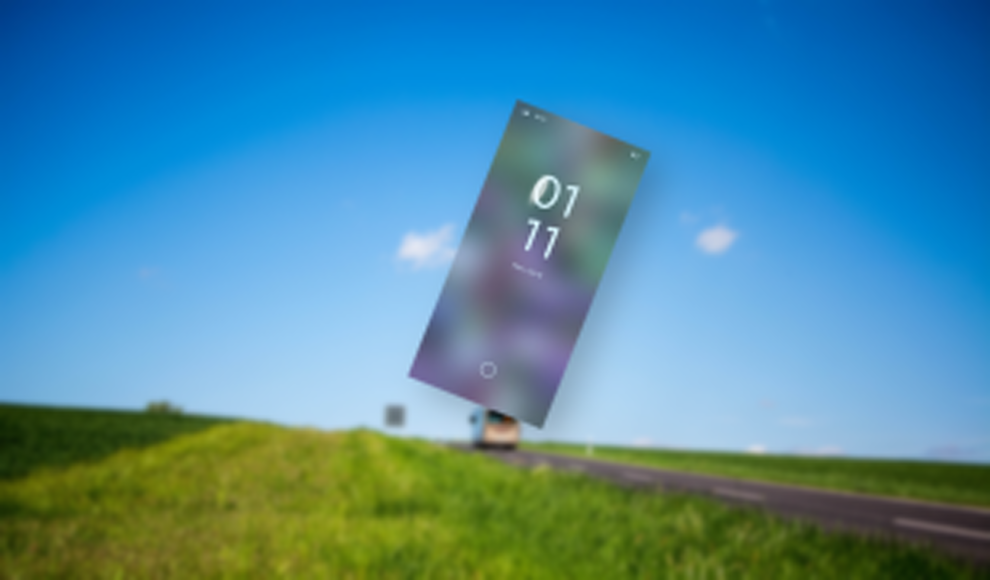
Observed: 1 h 11 min
